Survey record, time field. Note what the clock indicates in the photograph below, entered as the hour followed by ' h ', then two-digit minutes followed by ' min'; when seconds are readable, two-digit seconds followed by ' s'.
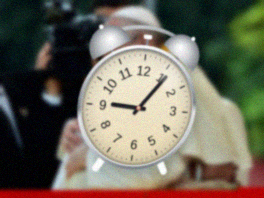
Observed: 9 h 06 min
